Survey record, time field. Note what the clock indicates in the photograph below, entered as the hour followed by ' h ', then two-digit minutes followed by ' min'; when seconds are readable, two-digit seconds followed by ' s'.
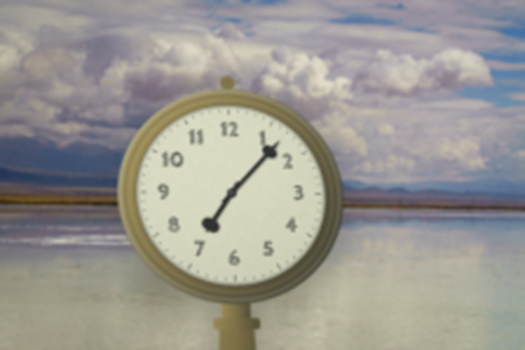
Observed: 7 h 07 min
